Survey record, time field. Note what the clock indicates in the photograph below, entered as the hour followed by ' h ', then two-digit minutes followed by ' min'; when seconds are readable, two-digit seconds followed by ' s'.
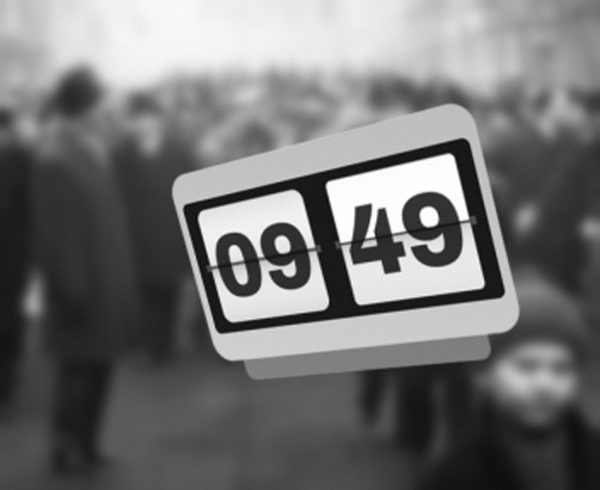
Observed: 9 h 49 min
